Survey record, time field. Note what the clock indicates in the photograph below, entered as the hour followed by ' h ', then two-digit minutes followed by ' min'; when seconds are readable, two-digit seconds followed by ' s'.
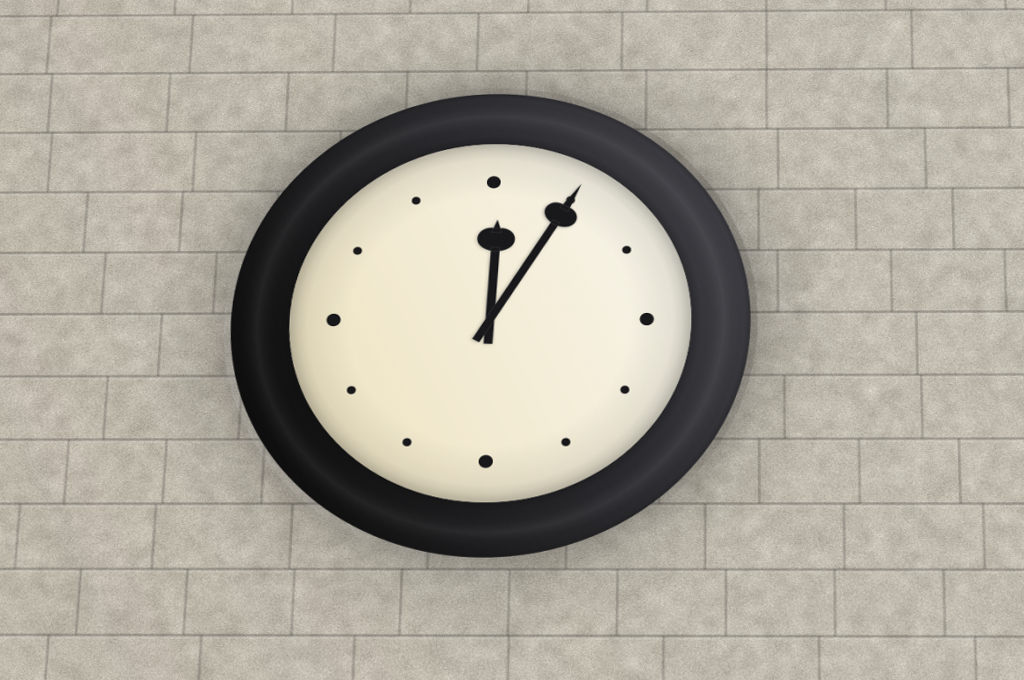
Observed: 12 h 05 min
